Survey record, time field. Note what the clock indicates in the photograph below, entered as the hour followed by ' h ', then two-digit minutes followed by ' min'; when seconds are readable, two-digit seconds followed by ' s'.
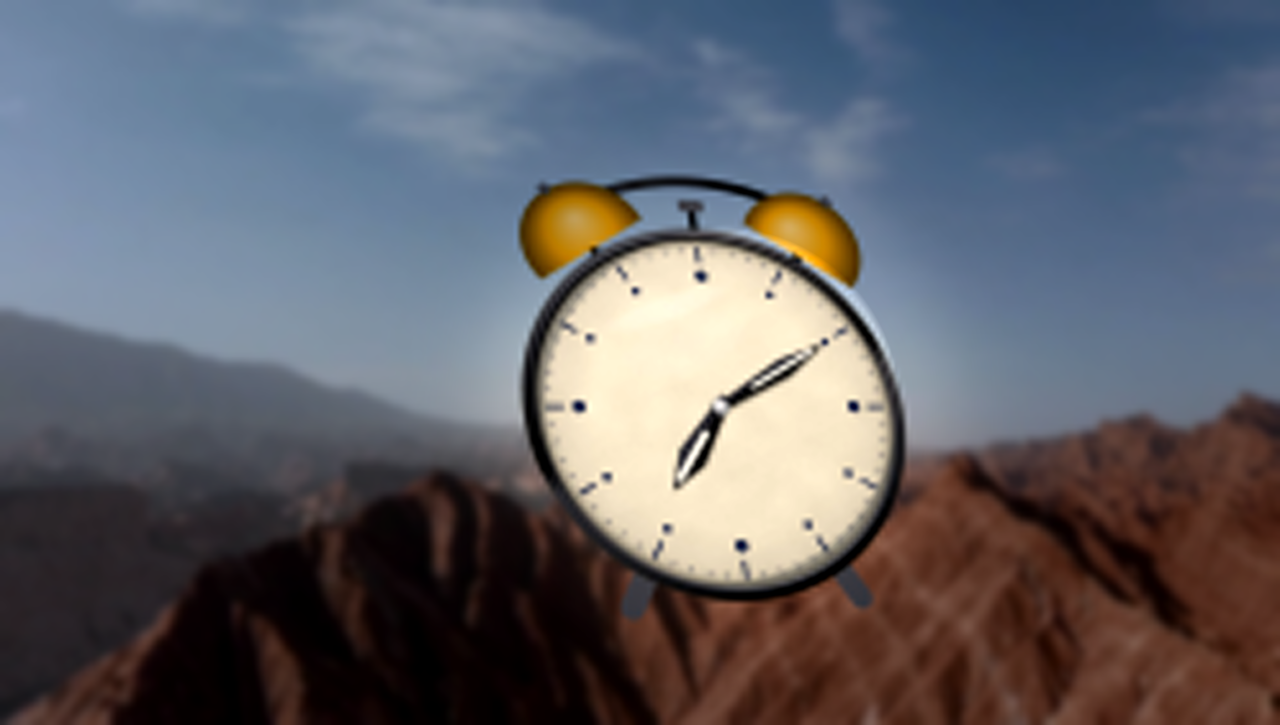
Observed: 7 h 10 min
